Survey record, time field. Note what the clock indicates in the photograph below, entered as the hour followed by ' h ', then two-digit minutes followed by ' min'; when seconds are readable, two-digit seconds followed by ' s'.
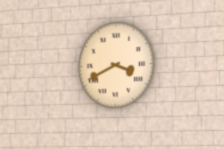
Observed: 3 h 41 min
